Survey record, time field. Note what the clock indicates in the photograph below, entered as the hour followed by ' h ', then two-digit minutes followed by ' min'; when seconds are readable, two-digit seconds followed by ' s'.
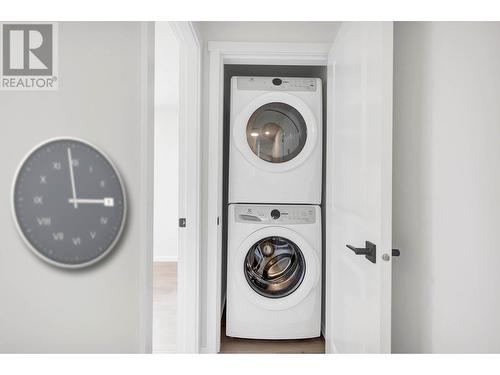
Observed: 2 h 59 min
